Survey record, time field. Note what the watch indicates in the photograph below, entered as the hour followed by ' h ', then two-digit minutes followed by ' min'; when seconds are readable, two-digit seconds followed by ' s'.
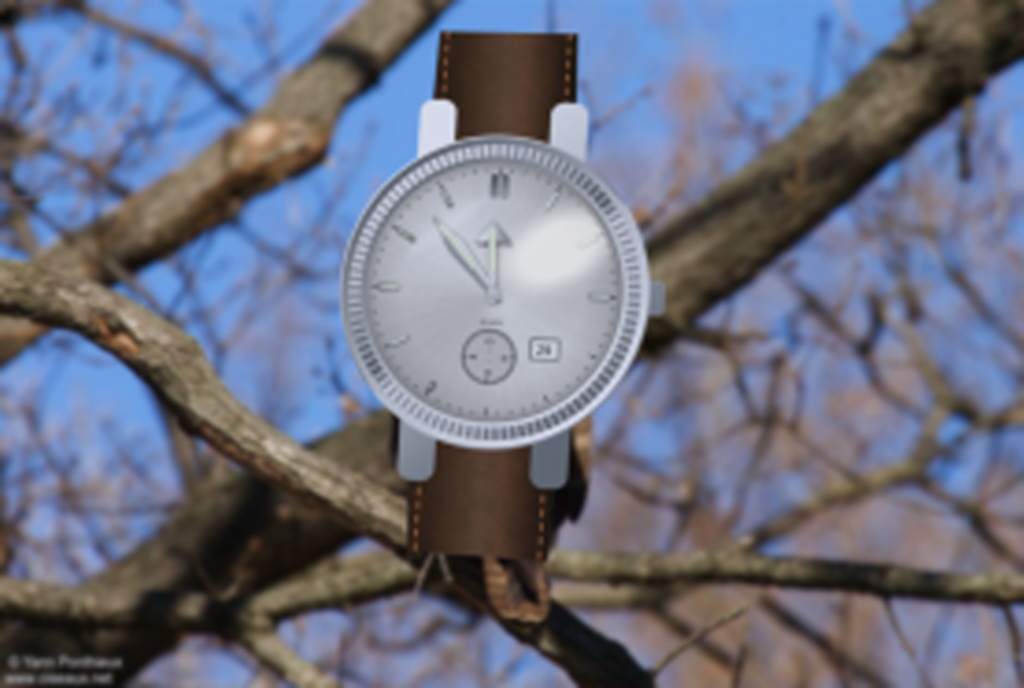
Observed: 11 h 53 min
